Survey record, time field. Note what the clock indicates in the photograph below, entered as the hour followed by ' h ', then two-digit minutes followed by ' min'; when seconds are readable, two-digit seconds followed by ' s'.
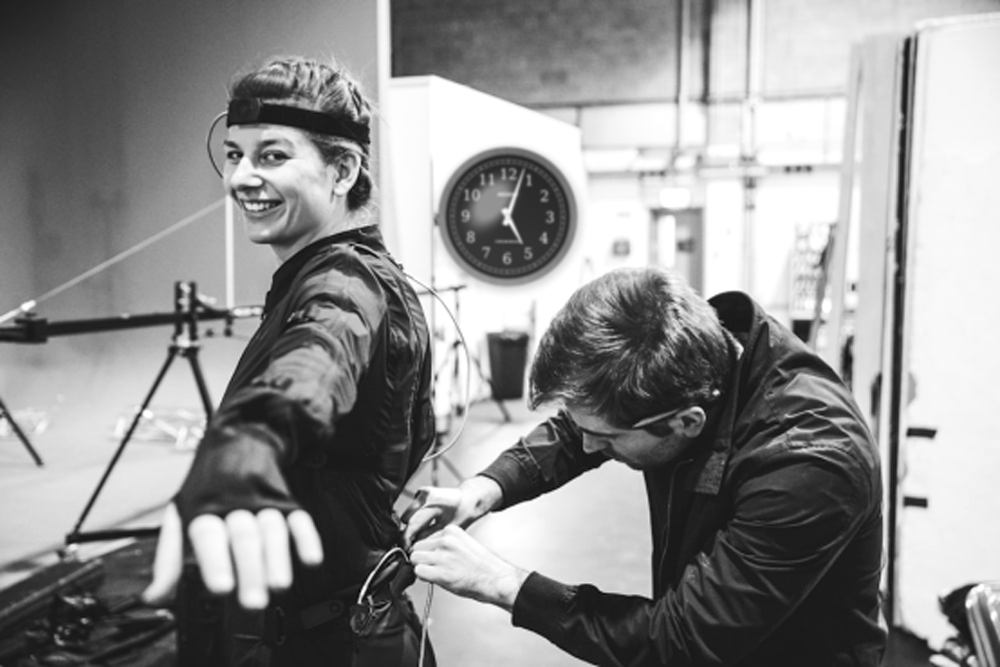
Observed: 5 h 03 min
